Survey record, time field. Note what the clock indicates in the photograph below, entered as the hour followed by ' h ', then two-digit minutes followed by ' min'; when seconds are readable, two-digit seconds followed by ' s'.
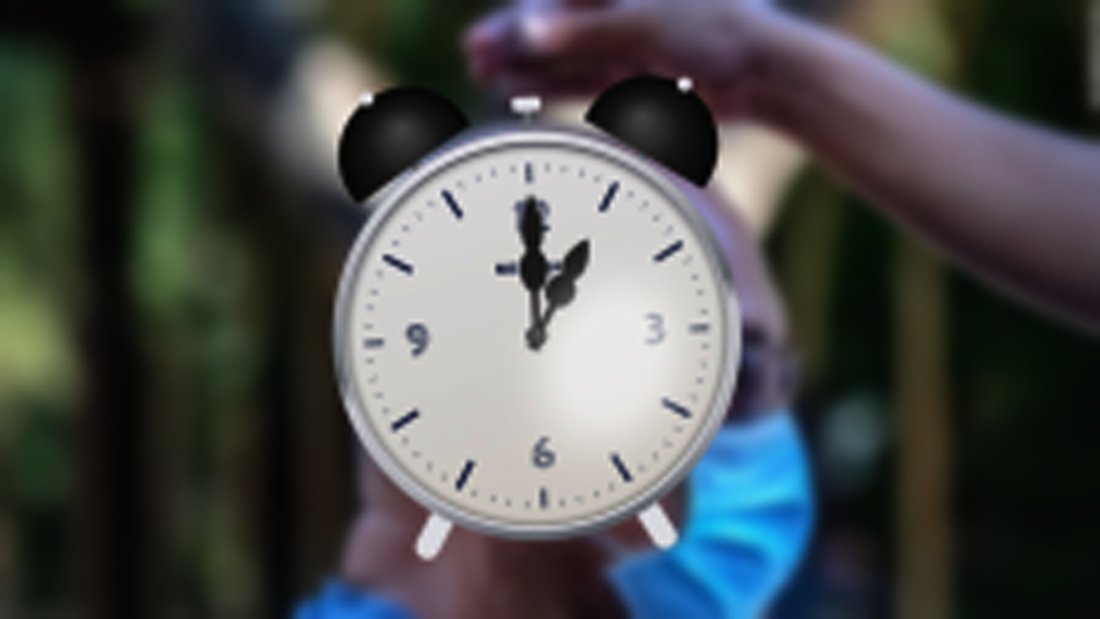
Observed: 1 h 00 min
